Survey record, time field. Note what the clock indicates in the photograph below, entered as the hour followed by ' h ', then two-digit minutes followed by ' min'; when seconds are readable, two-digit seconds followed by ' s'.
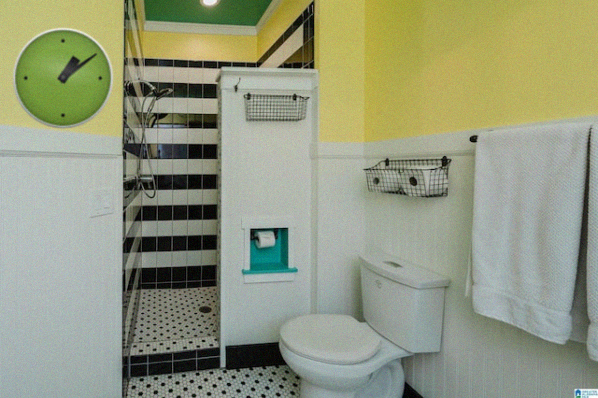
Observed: 1 h 09 min
